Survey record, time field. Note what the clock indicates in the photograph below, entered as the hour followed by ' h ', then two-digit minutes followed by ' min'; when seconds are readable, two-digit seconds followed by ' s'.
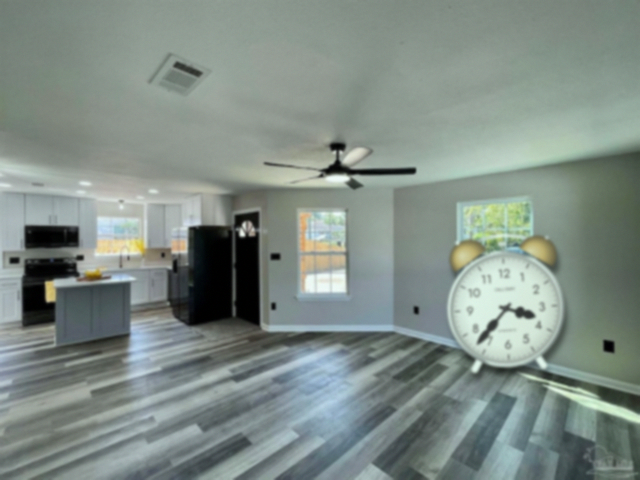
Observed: 3 h 37 min
